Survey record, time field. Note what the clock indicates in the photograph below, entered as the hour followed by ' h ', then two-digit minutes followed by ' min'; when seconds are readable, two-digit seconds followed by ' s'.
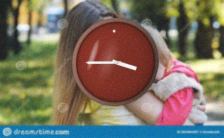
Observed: 3 h 46 min
